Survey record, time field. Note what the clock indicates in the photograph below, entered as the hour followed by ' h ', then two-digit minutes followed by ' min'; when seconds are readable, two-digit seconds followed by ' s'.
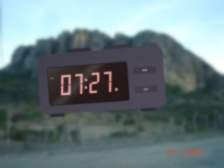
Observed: 7 h 27 min
